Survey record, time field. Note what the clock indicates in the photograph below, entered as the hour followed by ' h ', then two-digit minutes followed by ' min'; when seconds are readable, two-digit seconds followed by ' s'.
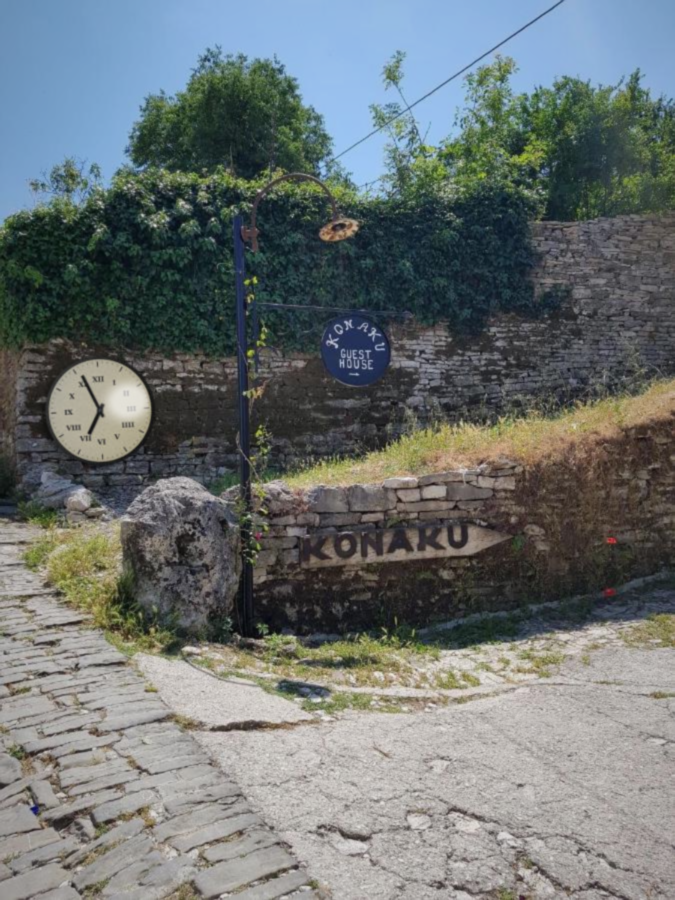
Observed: 6 h 56 min
